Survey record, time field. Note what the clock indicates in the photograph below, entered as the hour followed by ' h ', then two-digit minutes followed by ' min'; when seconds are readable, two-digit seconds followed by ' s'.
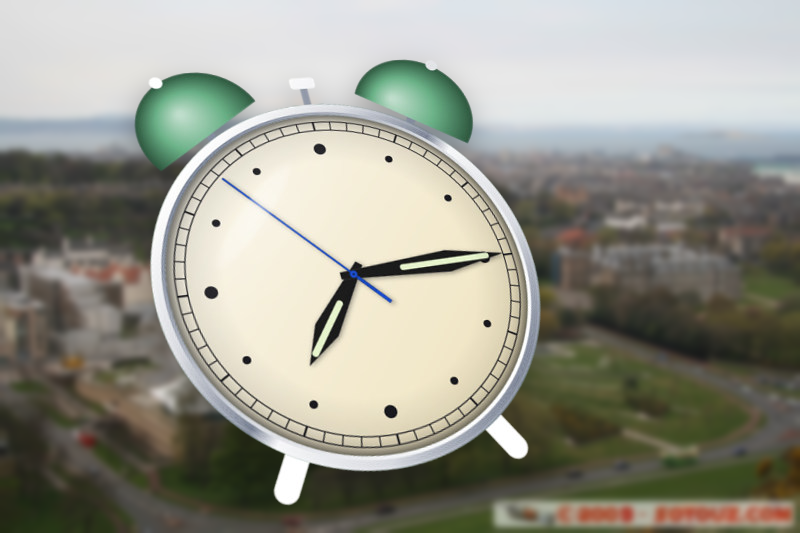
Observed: 7 h 14 min 53 s
